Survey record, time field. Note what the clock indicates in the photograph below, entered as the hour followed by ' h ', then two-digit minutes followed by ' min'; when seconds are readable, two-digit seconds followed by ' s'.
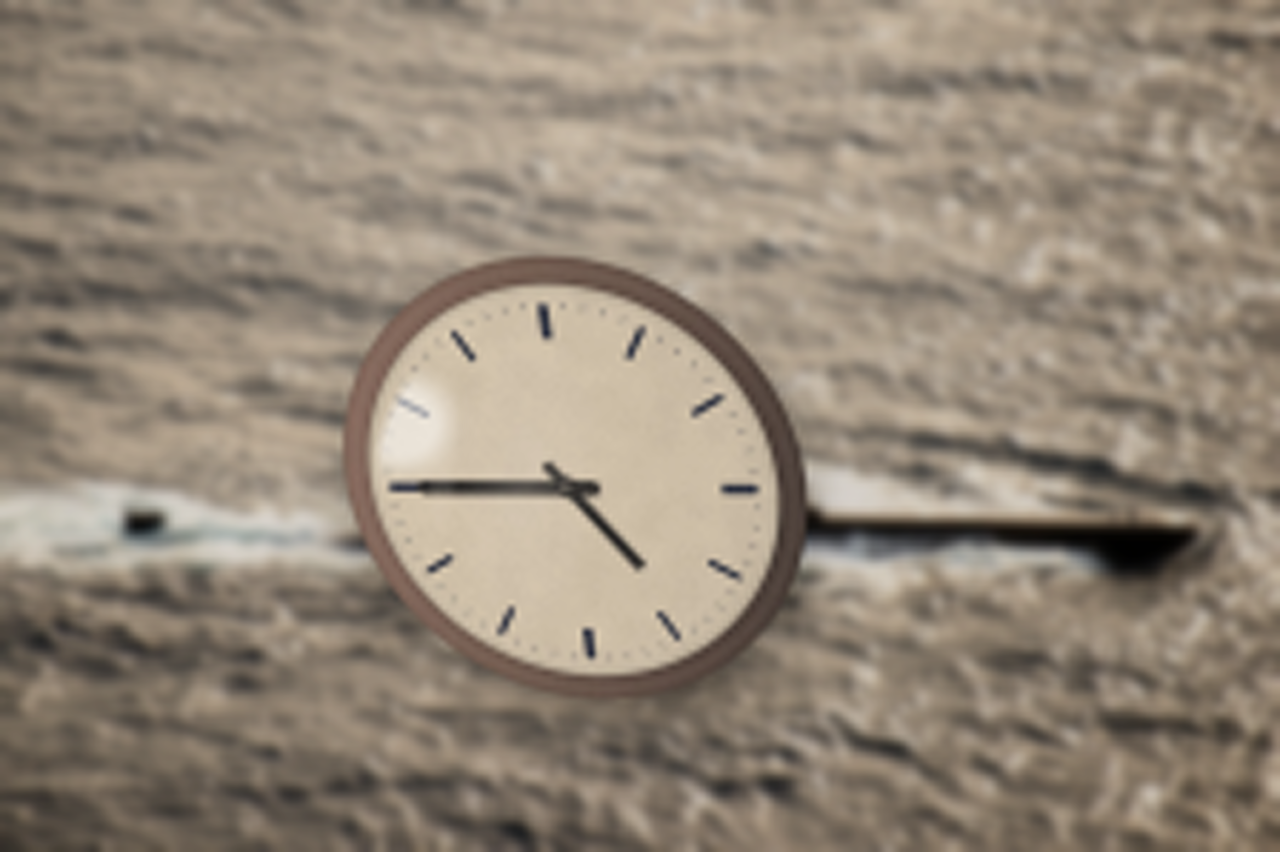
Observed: 4 h 45 min
